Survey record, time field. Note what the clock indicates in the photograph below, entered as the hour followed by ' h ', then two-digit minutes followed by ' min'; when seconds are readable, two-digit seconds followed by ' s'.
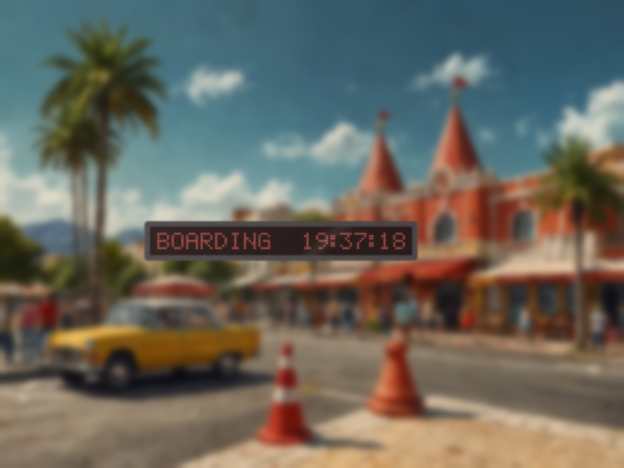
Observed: 19 h 37 min 18 s
